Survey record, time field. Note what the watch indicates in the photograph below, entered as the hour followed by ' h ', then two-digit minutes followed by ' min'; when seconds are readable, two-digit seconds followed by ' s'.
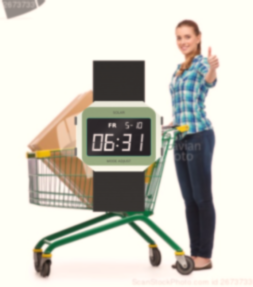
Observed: 6 h 31 min
